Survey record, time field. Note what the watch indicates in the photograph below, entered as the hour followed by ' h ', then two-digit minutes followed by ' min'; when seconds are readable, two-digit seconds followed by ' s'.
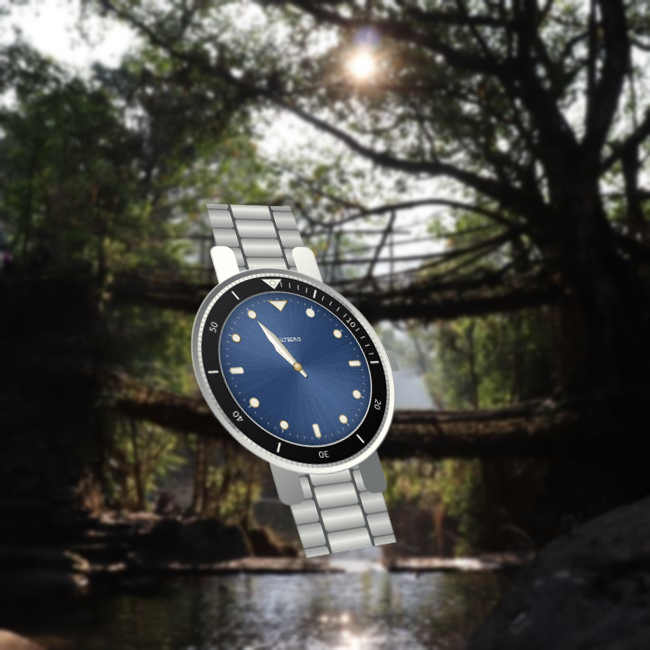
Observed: 10 h 55 min
